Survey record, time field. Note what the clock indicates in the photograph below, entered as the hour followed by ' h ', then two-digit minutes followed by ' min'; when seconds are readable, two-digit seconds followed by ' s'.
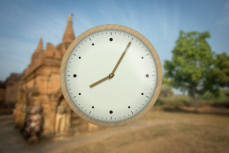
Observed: 8 h 05 min
